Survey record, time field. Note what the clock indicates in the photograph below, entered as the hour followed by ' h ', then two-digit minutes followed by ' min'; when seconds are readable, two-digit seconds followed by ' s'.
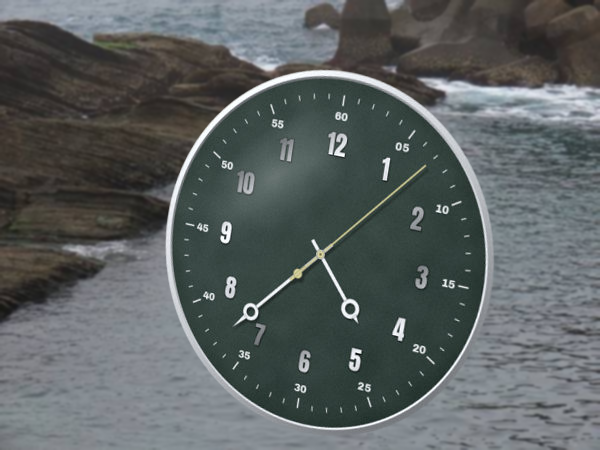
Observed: 4 h 37 min 07 s
